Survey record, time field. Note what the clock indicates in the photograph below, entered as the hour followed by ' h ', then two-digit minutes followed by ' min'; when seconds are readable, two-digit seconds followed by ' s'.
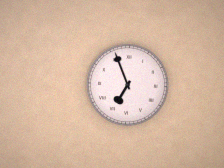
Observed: 6 h 56 min
